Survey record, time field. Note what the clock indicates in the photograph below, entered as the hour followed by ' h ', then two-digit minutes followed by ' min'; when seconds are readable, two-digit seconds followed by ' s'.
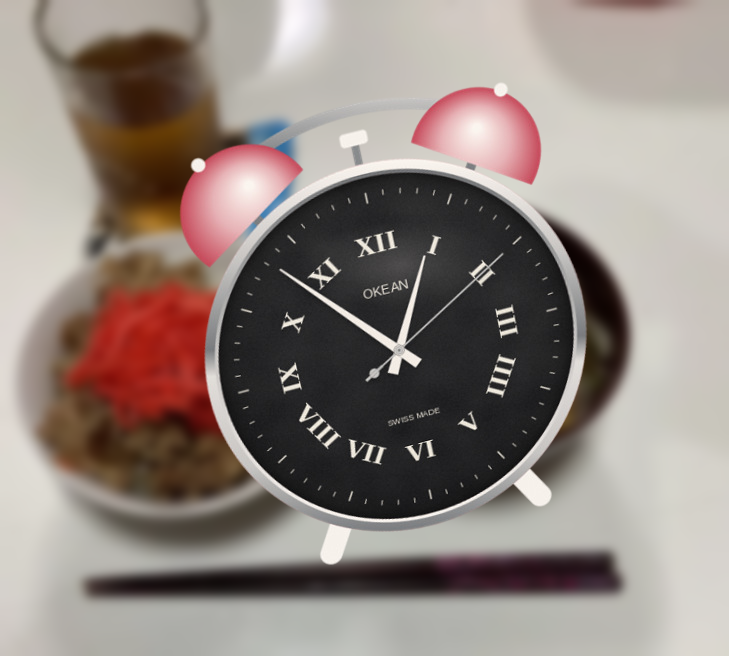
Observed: 12 h 53 min 10 s
